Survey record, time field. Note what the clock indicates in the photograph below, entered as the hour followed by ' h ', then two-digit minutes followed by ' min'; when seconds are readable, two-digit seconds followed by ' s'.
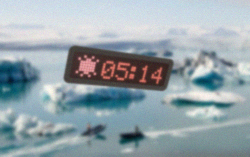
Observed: 5 h 14 min
